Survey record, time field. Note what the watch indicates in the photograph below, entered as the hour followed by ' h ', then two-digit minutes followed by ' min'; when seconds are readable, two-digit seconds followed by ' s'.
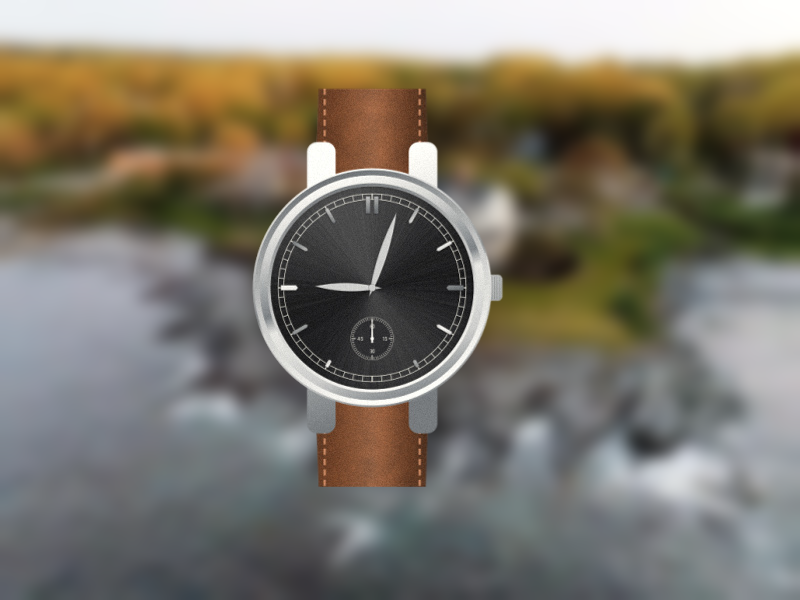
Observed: 9 h 03 min
